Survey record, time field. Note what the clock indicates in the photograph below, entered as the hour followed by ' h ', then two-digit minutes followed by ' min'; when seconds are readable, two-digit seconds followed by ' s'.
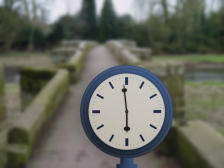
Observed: 5 h 59 min
